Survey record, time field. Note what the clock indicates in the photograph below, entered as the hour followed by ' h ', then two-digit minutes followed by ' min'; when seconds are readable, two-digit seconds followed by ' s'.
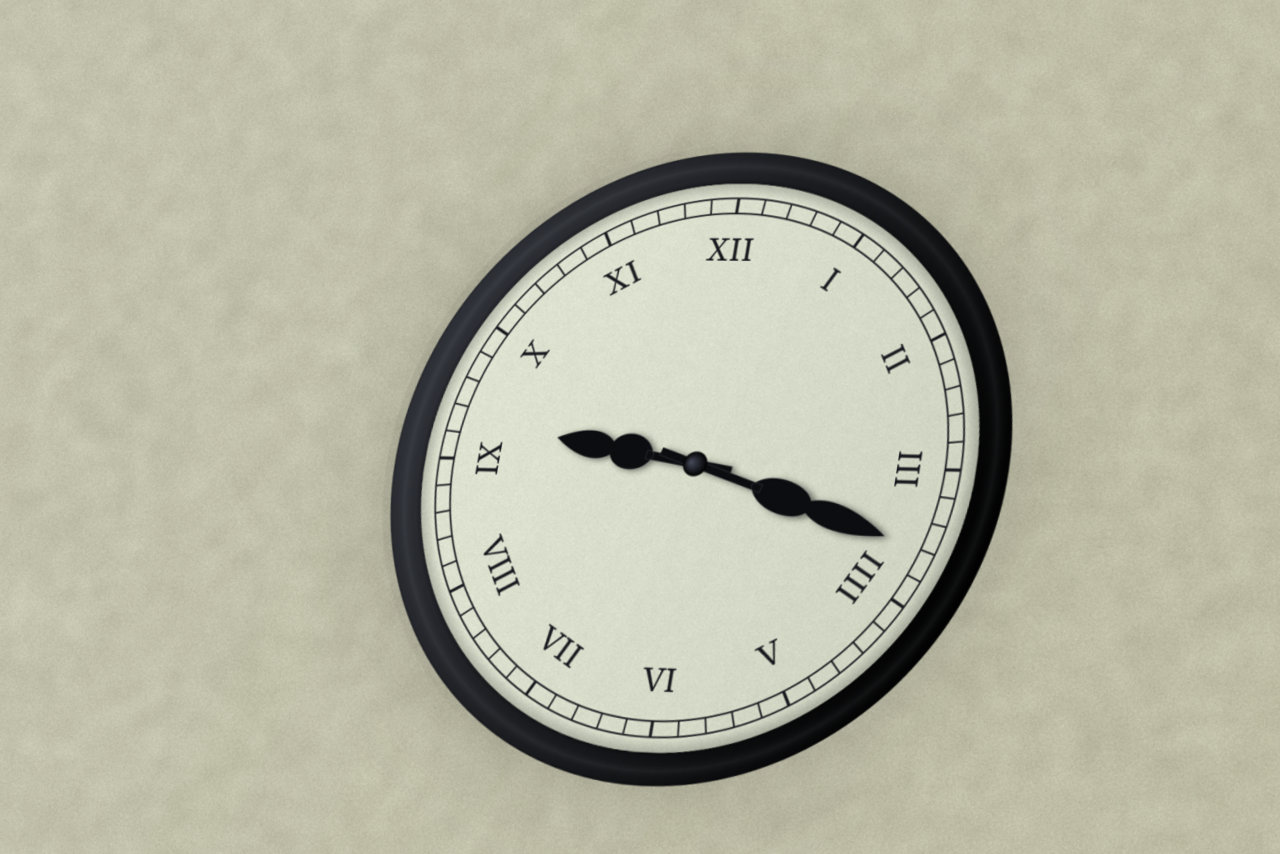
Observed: 9 h 18 min
